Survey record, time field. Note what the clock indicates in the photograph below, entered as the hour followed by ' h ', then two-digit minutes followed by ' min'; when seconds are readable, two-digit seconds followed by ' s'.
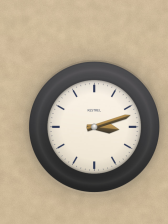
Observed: 3 h 12 min
